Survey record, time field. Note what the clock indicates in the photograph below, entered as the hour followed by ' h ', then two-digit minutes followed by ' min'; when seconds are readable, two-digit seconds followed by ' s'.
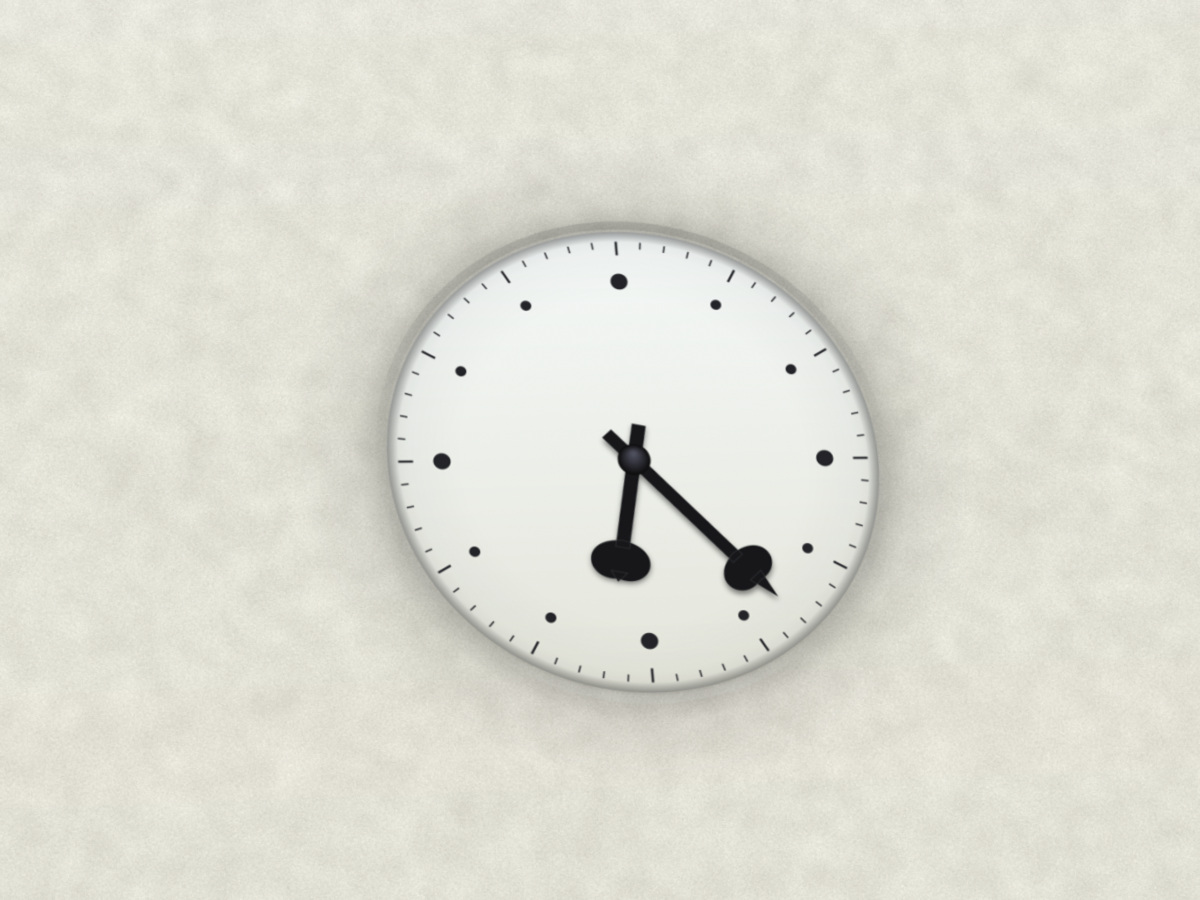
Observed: 6 h 23 min
